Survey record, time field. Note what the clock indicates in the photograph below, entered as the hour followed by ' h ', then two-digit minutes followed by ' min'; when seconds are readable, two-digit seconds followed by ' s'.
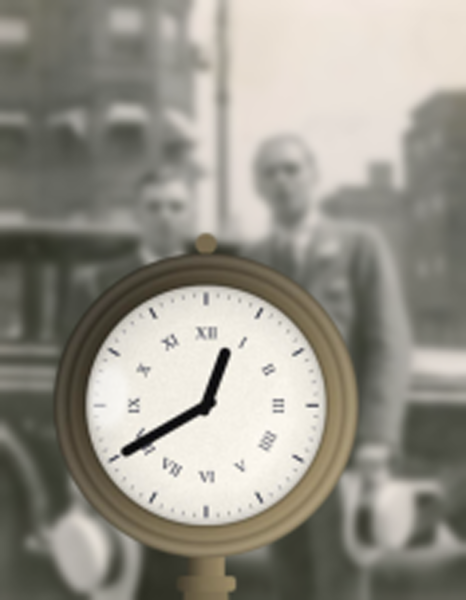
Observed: 12 h 40 min
